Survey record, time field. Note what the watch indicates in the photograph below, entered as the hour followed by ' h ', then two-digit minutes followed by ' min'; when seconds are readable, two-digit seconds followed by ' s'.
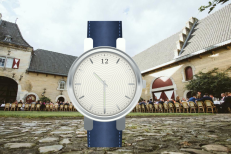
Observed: 10 h 30 min
